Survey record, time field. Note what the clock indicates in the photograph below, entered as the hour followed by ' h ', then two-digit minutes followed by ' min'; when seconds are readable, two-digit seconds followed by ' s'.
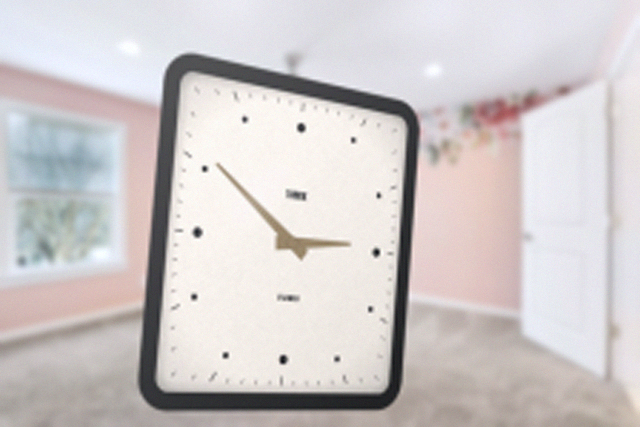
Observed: 2 h 51 min
